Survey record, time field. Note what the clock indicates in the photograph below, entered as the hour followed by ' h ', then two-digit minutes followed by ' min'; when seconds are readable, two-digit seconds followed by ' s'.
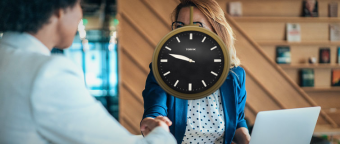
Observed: 9 h 48 min
